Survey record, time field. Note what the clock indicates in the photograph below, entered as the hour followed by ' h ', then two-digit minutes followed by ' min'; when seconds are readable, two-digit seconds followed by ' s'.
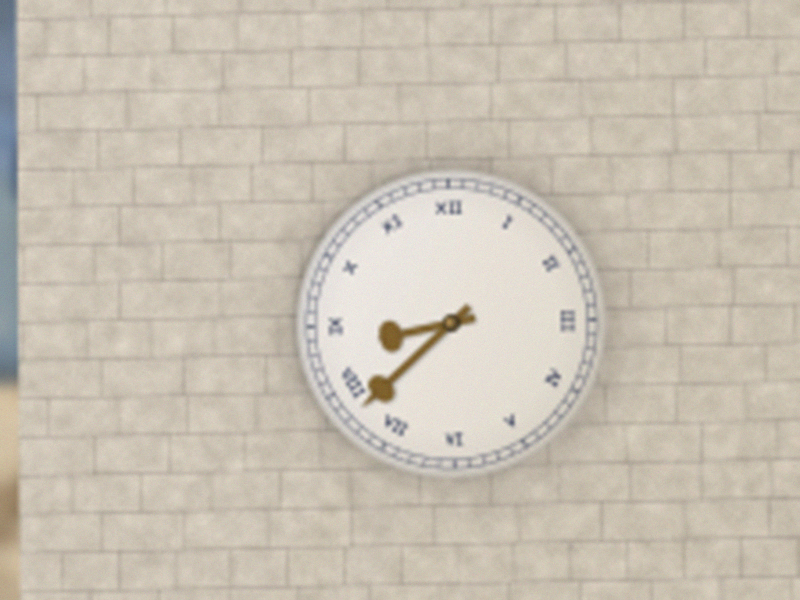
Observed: 8 h 38 min
